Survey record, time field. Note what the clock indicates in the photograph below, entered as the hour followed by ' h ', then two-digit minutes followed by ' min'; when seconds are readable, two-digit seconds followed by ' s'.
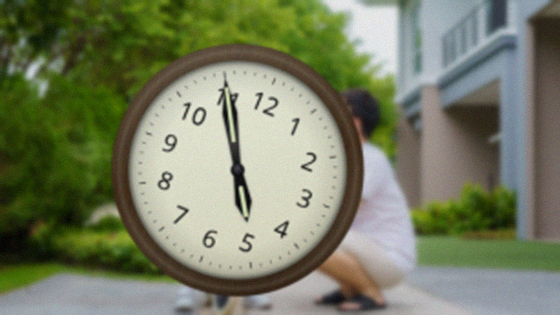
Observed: 4 h 55 min
